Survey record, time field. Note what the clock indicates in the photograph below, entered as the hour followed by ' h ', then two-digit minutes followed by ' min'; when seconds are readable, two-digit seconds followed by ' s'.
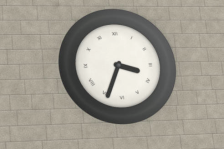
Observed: 3 h 34 min
